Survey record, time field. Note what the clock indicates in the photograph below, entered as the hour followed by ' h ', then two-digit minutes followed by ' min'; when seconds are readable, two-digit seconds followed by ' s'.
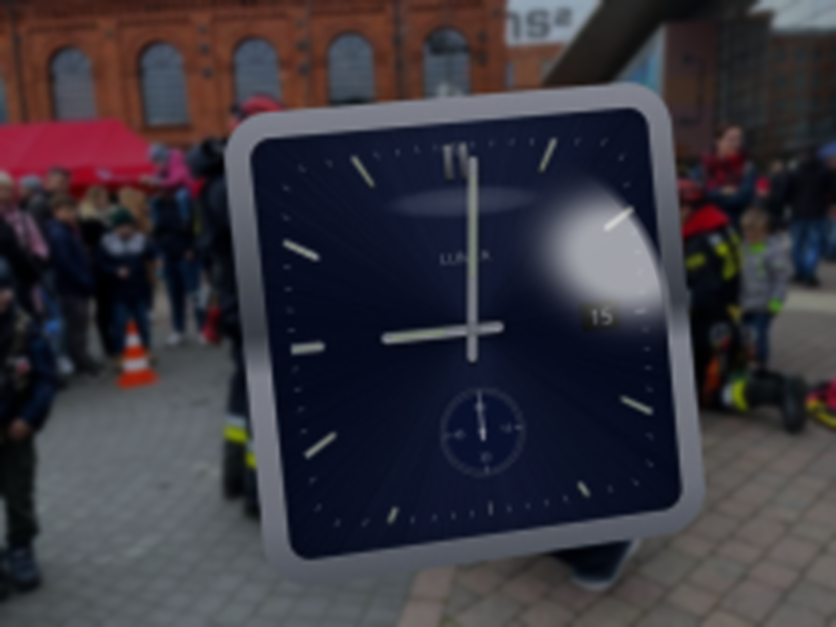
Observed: 9 h 01 min
